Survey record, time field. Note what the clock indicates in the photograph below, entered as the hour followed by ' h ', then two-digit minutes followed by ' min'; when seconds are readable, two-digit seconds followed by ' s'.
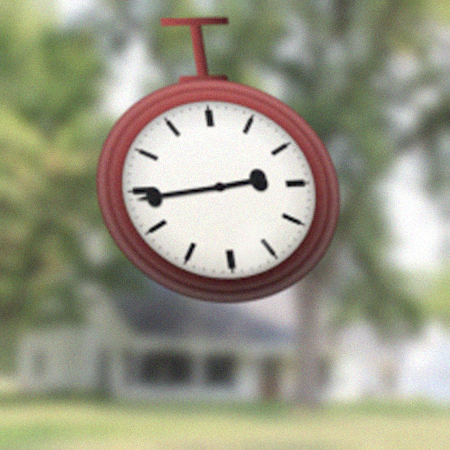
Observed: 2 h 44 min
